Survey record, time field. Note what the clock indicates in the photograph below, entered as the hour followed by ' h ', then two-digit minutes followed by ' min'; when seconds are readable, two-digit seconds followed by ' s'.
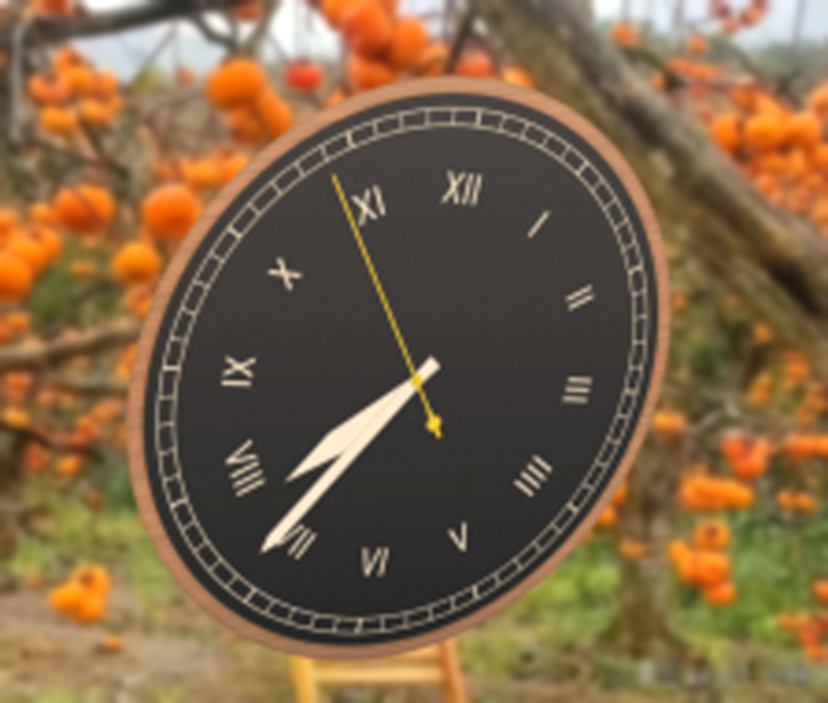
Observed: 7 h 35 min 54 s
